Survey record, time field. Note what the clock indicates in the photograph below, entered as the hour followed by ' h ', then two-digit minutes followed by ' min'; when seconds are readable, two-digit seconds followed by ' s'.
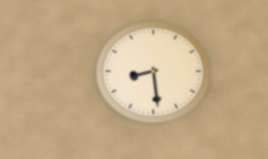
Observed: 8 h 29 min
